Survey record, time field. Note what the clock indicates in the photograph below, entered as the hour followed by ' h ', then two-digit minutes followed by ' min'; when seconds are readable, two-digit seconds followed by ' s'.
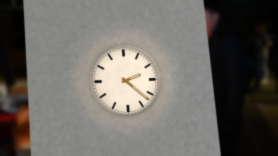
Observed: 2 h 22 min
